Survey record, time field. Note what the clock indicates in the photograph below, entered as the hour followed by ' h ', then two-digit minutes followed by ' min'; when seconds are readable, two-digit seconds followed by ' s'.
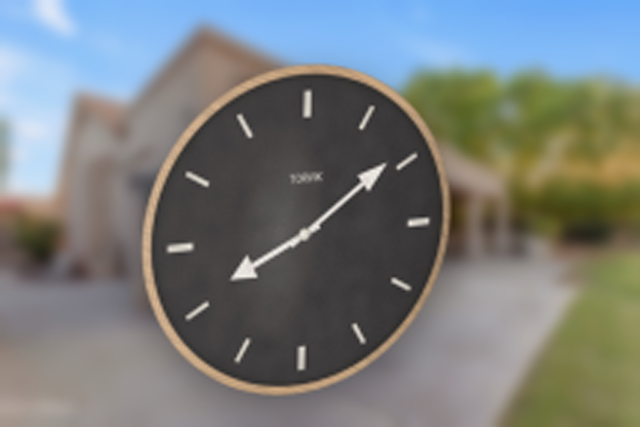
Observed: 8 h 09 min
